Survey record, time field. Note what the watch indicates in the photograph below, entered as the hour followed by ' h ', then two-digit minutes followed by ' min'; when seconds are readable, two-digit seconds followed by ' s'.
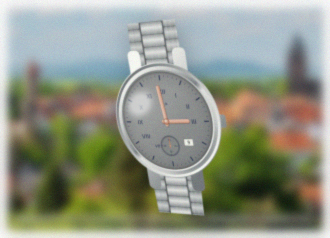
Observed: 2 h 59 min
